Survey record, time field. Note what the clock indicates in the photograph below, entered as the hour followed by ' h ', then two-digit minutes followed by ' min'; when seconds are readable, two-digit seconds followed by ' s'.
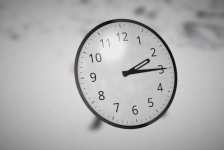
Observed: 2 h 15 min
